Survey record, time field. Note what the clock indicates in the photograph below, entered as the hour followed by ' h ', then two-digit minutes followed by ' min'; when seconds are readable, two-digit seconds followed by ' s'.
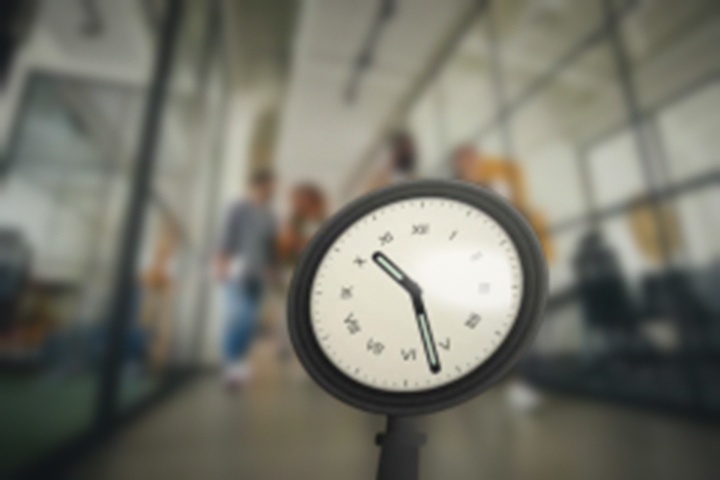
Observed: 10 h 27 min
